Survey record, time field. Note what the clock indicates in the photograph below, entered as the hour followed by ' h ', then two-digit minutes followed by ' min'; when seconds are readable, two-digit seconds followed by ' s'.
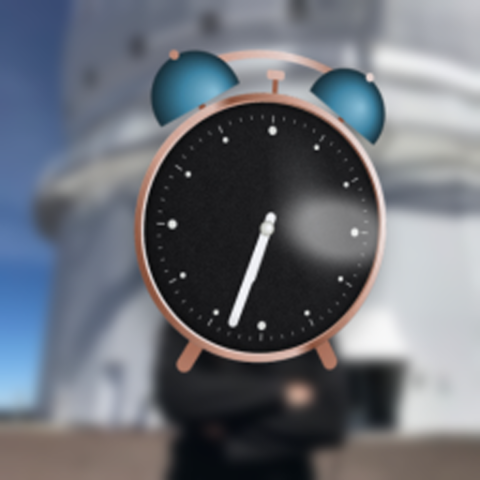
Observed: 6 h 33 min
